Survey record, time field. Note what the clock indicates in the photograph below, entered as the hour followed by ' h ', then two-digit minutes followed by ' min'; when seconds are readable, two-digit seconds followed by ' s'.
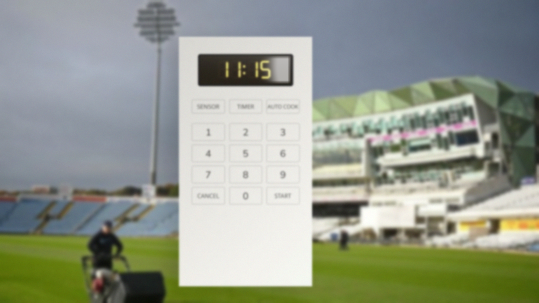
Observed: 11 h 15 min
